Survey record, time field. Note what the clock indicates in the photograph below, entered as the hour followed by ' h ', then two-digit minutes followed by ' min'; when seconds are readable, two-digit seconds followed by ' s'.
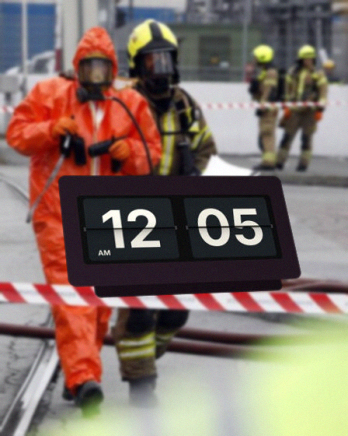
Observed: 12 h 05 min
